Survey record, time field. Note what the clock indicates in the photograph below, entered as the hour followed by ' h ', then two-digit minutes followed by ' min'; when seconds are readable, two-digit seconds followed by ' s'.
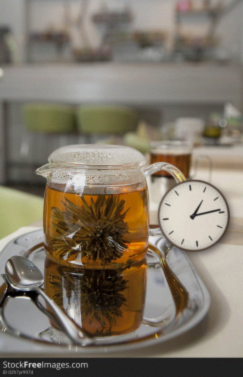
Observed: 1 h 14 min
